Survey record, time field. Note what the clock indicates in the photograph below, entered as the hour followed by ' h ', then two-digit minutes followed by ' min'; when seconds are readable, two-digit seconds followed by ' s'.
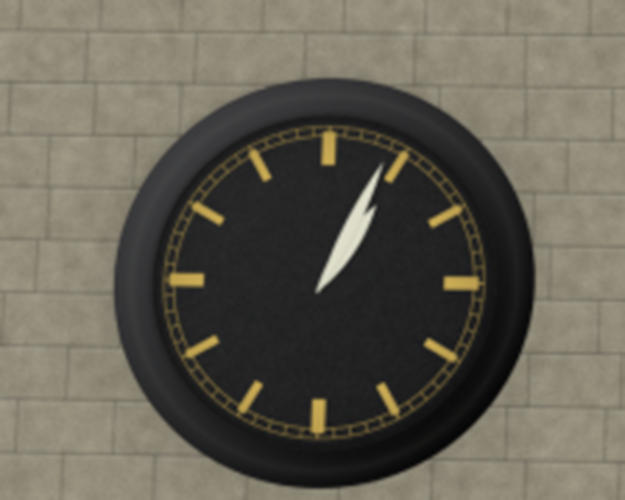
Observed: 1 h 04 min
